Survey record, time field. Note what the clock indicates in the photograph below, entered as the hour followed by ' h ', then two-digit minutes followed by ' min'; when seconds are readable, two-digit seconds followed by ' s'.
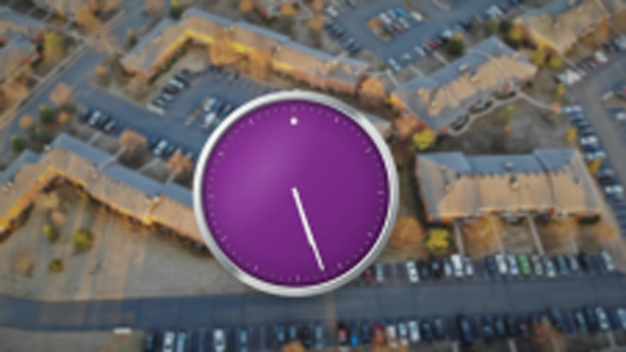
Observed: 5 h 27 min
